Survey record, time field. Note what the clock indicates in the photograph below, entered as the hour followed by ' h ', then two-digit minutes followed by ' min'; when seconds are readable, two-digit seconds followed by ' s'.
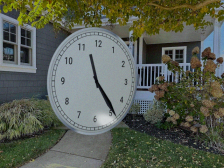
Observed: 11 h 24 min
